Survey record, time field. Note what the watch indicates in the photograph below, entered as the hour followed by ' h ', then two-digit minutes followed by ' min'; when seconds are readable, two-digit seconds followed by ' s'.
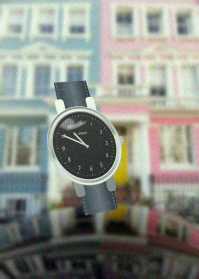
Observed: 10 h 50 min
